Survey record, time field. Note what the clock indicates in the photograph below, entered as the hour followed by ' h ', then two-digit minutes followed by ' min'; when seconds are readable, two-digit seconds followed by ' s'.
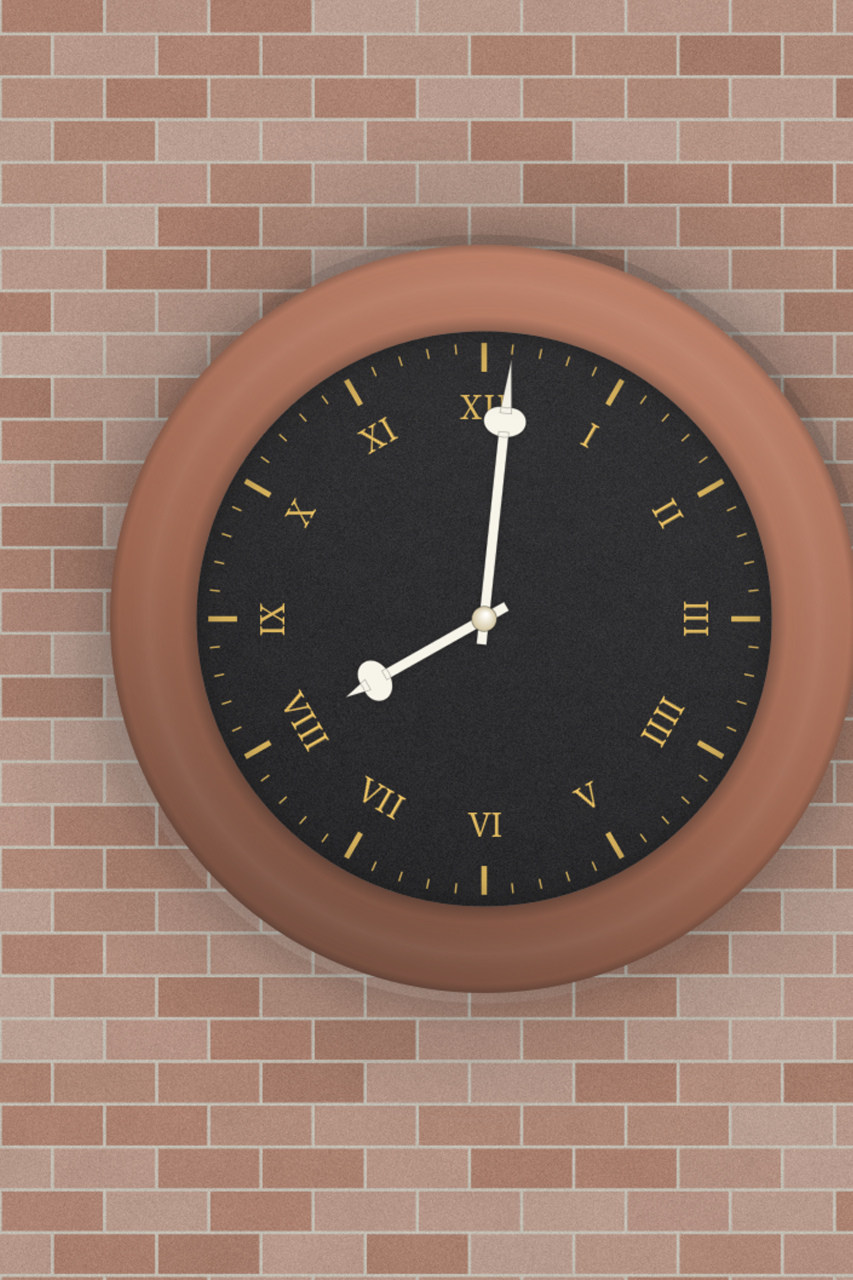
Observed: 8 h 01 min
